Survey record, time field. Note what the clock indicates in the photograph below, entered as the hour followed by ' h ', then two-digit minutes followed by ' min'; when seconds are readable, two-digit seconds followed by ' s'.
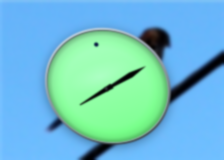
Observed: 8 h 11 min
